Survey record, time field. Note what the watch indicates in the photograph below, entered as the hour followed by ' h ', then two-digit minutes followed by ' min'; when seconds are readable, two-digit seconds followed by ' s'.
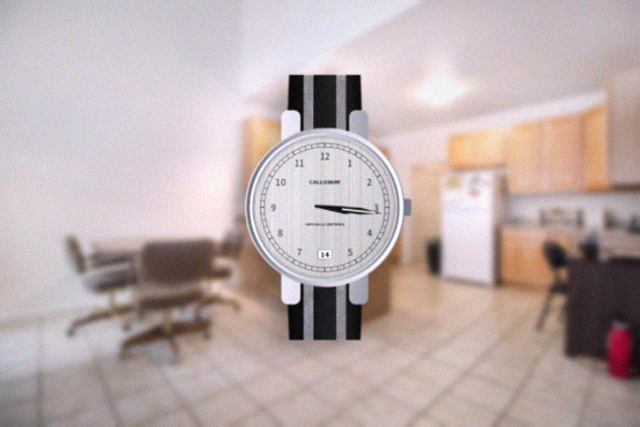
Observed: 3 h 16 min
